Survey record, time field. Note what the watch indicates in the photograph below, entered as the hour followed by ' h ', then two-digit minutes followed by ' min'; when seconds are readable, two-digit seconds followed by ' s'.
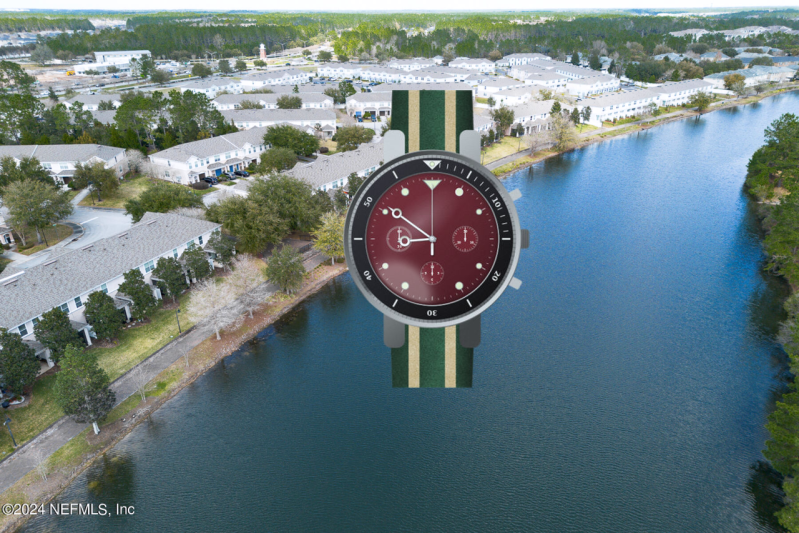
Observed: 8 h 51 min
